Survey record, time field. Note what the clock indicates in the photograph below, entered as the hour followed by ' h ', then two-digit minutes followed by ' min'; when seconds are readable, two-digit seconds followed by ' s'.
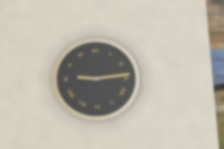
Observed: 9 h 14 min
